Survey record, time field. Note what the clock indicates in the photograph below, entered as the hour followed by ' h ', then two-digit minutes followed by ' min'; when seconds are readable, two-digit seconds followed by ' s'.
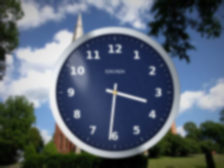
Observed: 3 h 31 min
